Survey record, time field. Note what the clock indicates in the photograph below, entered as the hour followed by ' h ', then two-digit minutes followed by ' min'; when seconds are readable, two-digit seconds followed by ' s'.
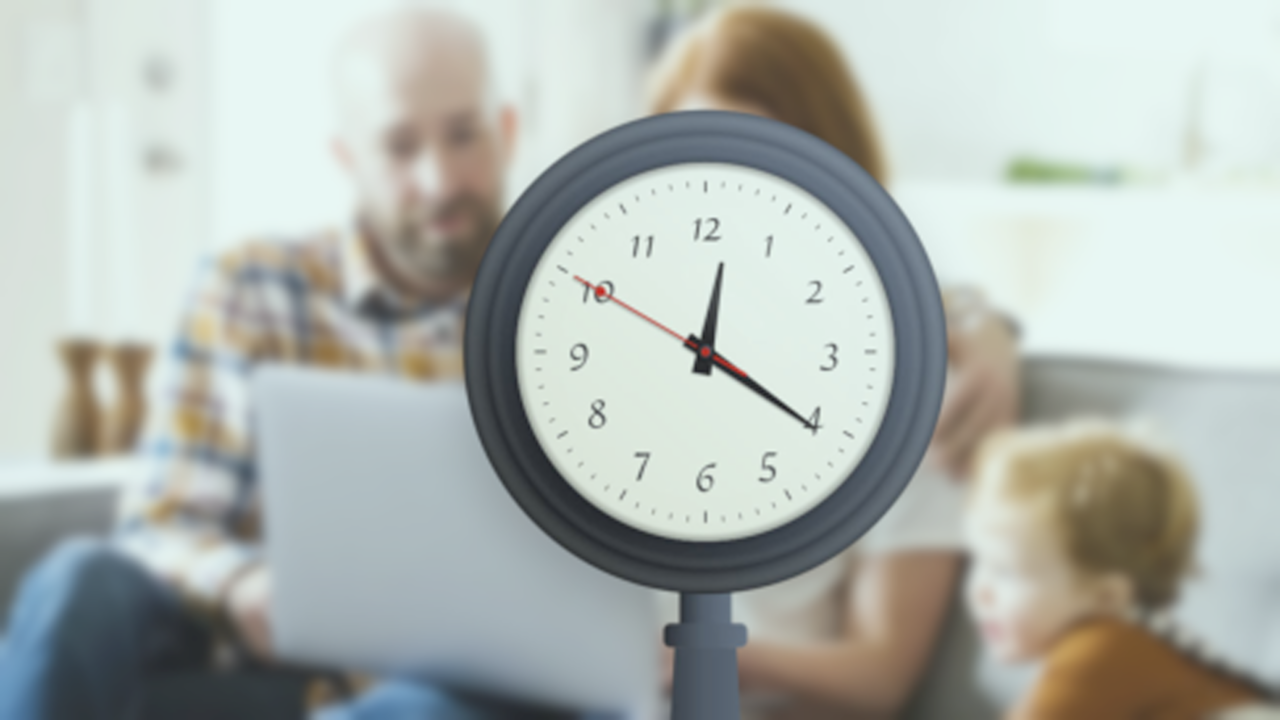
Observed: 12 h 20 min 50 s
